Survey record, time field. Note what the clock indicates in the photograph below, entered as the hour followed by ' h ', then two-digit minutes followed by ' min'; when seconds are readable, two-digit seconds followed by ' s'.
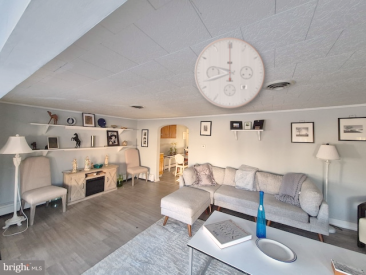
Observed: 9 h 42 min
